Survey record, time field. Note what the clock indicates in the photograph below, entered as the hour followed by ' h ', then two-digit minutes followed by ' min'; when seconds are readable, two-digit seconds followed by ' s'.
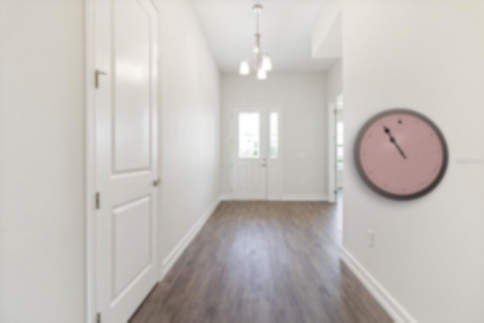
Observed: 10 h 55 min
